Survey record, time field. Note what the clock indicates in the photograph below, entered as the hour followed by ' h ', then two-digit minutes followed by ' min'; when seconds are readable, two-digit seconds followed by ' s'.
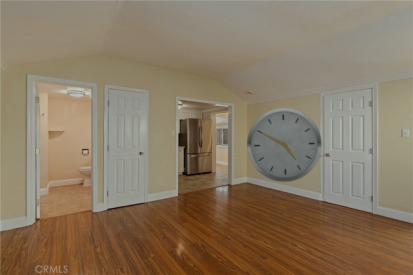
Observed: 4 h 50 min
